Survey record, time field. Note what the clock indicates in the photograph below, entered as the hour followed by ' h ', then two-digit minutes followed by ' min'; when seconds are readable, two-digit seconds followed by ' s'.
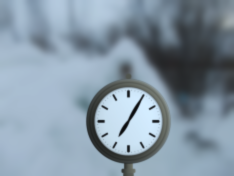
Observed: 7 h 05 min
